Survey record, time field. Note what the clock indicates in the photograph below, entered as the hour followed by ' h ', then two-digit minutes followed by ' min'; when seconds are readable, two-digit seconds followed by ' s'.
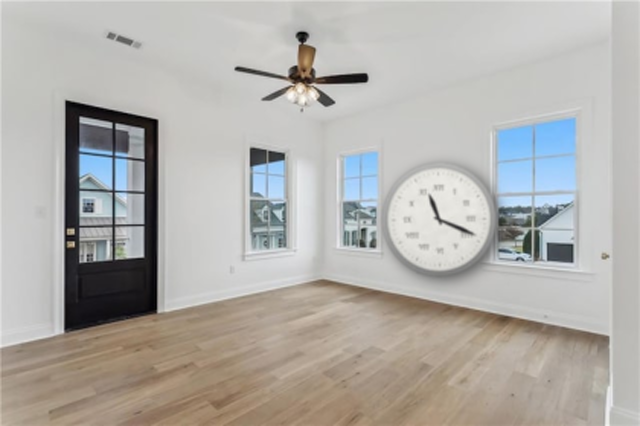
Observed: 11 h 19 min
